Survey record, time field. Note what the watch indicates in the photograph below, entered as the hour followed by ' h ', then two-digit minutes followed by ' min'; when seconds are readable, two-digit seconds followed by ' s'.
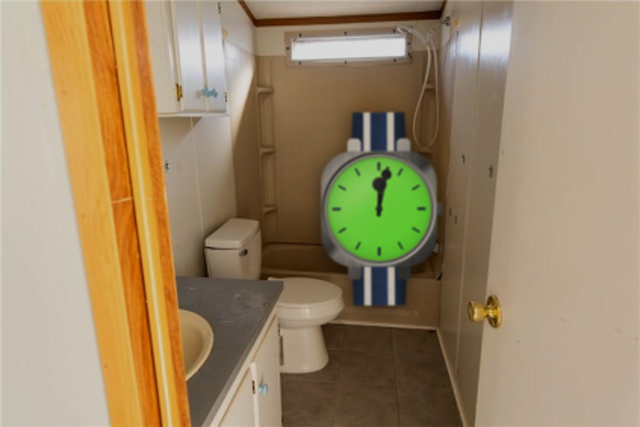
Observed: 12 h 02 min
